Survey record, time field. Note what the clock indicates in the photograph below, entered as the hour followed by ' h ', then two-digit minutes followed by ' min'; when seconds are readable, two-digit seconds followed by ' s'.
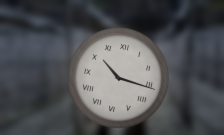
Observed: 10 h 16 min
